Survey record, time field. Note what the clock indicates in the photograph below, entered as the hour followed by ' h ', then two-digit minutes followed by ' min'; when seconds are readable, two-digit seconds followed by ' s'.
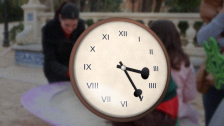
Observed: 3 h 25 min
